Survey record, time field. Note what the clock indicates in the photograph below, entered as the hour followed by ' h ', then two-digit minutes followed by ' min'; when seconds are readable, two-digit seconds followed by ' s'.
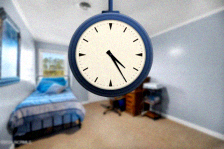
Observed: 4 h 25 min
